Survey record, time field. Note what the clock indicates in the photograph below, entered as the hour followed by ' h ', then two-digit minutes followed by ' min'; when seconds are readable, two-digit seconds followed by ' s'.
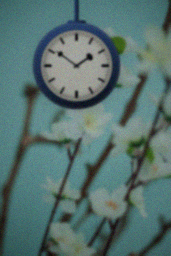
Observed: 1 h 51 min
